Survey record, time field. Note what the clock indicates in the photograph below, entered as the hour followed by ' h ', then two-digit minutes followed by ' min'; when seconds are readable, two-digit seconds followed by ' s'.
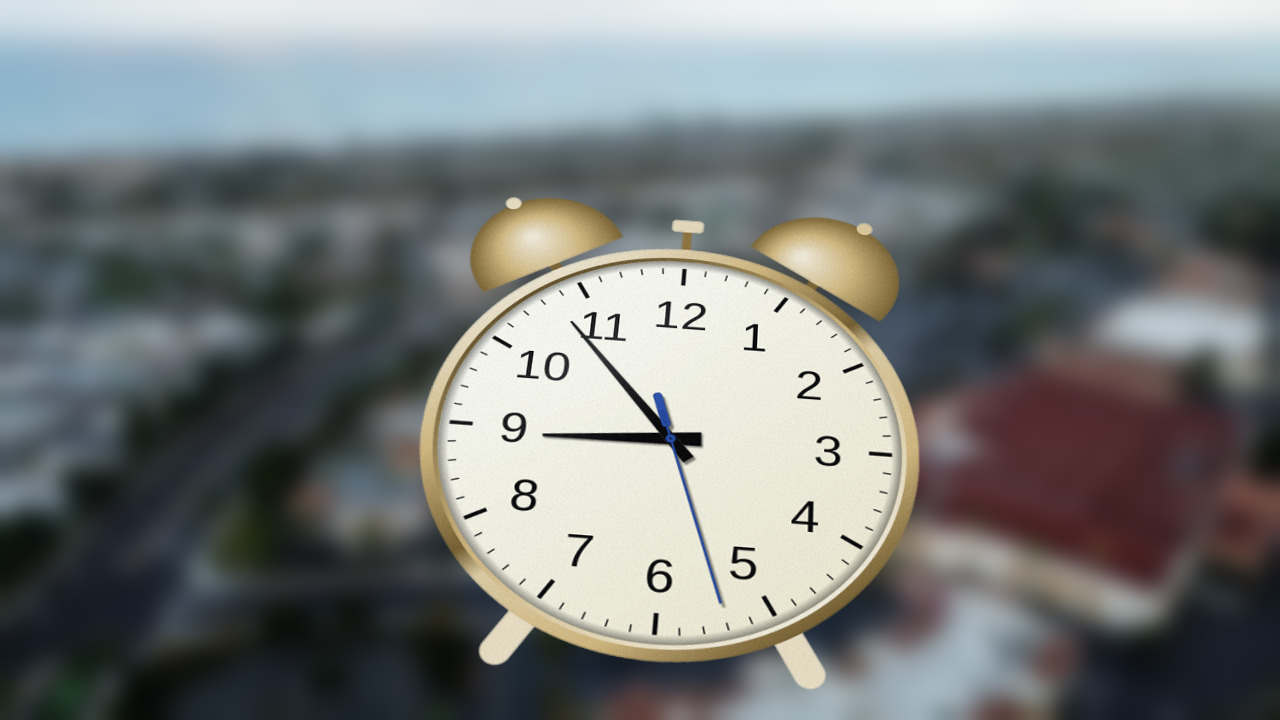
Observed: 8 h 53 min 27 s
